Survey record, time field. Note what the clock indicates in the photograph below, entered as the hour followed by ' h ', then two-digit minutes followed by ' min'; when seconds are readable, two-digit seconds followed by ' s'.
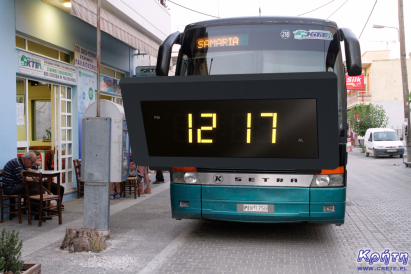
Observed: 12 h 17 min
